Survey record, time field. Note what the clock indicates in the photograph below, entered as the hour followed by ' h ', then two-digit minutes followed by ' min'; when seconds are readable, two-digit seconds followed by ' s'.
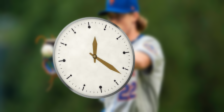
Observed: 12 h 22 min
